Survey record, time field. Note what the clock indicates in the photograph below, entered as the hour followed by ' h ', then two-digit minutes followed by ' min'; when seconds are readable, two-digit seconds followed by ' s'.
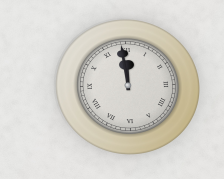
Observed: 11 h 59 min
